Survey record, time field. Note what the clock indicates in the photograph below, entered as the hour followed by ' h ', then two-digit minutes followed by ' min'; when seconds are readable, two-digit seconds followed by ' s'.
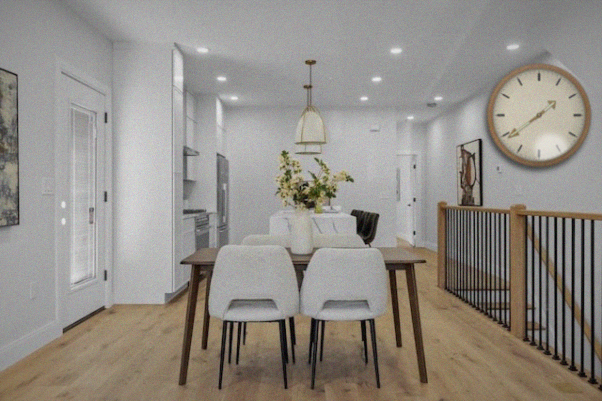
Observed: 1 h 39 min
